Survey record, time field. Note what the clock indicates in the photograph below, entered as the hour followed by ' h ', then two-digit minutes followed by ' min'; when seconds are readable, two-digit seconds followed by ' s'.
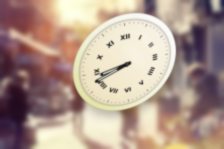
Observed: 8 h 42 min
